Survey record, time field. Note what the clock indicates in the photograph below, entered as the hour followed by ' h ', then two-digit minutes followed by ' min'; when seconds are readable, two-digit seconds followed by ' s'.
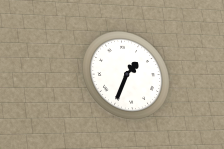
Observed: 1 h 35 min
